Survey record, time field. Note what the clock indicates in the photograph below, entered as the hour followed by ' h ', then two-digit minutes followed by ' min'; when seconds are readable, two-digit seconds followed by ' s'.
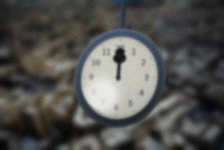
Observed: 12 h 00 min
